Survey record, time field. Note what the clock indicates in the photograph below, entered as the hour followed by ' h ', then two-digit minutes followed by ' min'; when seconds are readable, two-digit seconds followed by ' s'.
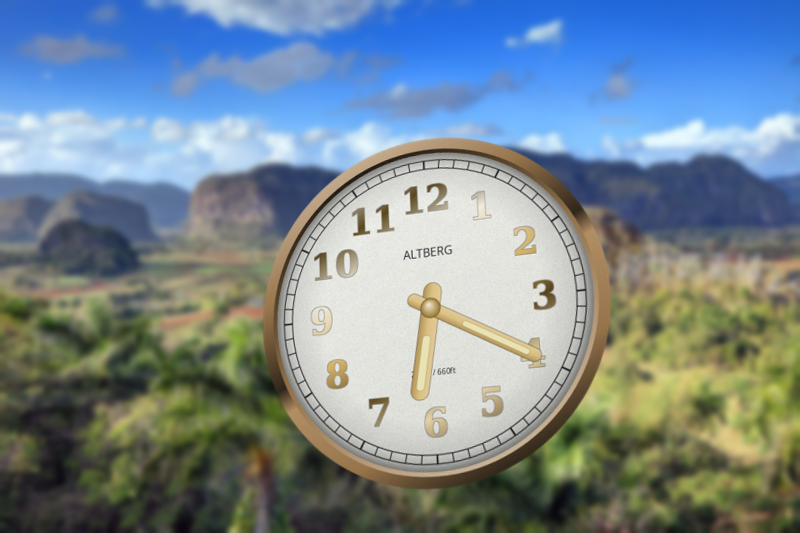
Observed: 6 h 20 min
